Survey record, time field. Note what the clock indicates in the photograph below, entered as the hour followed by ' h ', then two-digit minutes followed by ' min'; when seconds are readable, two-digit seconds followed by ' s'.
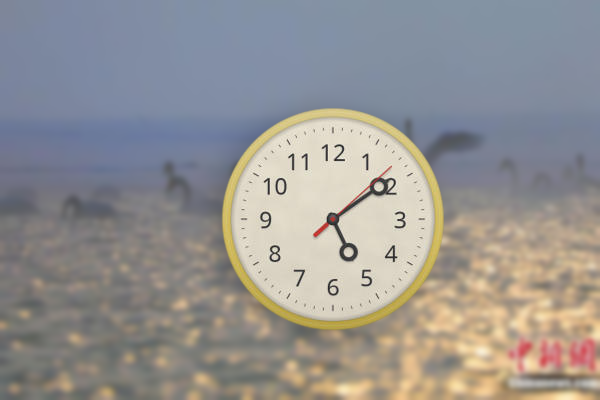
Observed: 5 h 09 min 08 s
